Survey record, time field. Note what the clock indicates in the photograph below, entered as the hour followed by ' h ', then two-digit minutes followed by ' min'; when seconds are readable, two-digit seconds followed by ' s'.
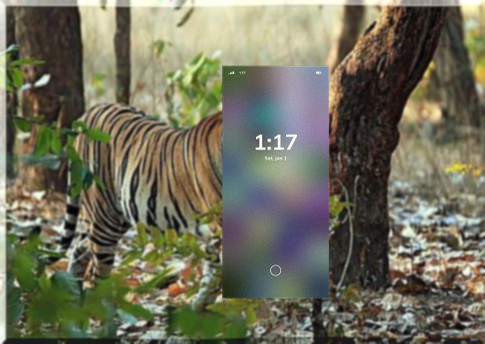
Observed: 1 h 17 min
